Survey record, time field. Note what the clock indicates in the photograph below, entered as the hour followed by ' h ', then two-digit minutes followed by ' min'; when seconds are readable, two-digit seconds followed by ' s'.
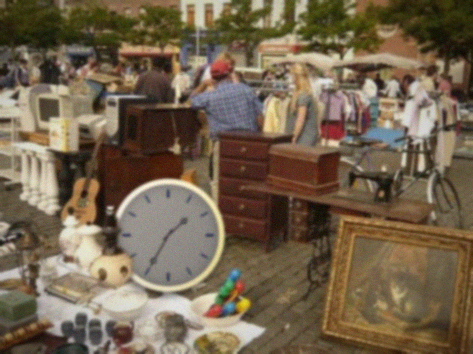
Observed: 1 h 35 min
